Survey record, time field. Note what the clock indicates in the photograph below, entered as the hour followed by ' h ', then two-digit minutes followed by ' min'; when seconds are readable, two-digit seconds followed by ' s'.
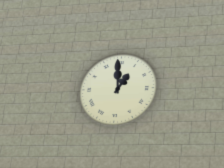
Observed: 12 h 59 min
